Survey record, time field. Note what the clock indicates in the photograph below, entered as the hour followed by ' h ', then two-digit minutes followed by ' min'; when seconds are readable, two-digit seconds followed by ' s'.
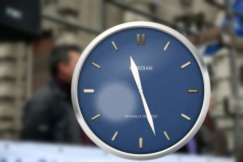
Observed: 11 h 27 min
